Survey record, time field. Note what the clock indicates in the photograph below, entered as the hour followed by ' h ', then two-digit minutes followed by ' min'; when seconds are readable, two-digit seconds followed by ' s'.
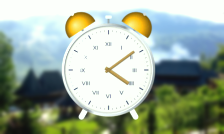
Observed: 4 h 09 min
